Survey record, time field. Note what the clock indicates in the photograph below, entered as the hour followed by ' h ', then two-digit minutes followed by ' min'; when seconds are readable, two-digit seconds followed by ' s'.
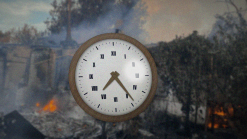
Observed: 7 h 24 min
